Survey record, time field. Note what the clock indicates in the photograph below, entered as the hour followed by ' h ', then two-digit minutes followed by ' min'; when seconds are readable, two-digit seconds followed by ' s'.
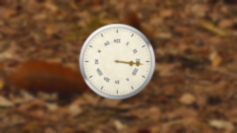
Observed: 3 h 16 min
